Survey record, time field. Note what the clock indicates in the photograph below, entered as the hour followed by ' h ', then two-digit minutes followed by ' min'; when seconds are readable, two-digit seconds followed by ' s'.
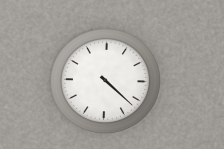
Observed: 4 h 22 min
